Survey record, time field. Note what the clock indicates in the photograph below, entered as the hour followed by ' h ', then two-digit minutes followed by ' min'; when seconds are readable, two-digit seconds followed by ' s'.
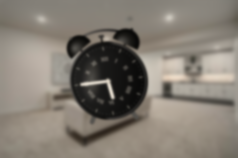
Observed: 5 h 45 min
